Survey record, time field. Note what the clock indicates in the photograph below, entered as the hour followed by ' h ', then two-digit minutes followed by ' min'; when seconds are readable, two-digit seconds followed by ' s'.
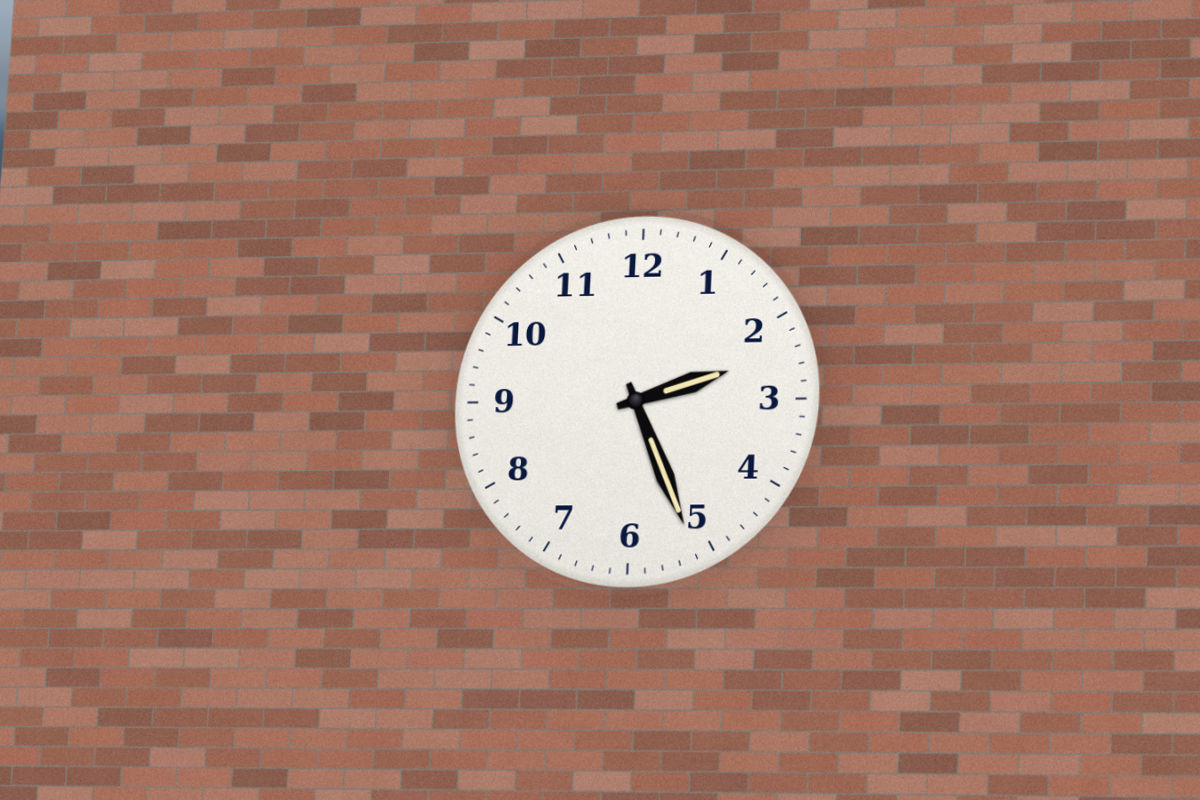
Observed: 2 h 26 min
